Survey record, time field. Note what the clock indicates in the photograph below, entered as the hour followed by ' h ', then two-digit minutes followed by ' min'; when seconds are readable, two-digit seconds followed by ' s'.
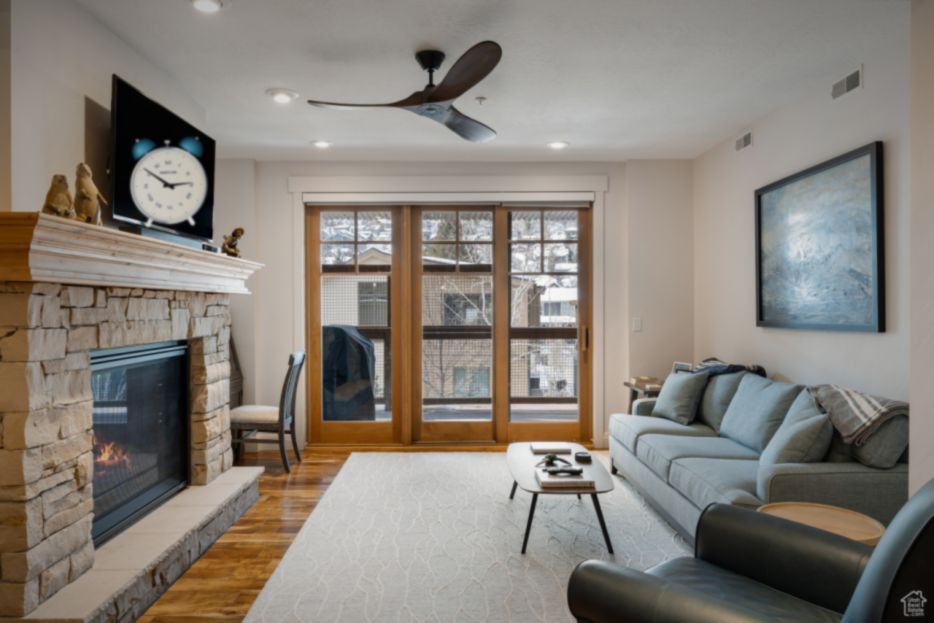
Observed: 2 h 51 min
